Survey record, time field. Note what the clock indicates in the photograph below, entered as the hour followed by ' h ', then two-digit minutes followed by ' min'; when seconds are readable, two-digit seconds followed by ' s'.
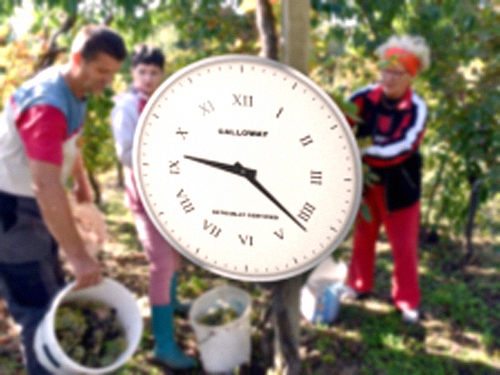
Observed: 9 h 22 min
